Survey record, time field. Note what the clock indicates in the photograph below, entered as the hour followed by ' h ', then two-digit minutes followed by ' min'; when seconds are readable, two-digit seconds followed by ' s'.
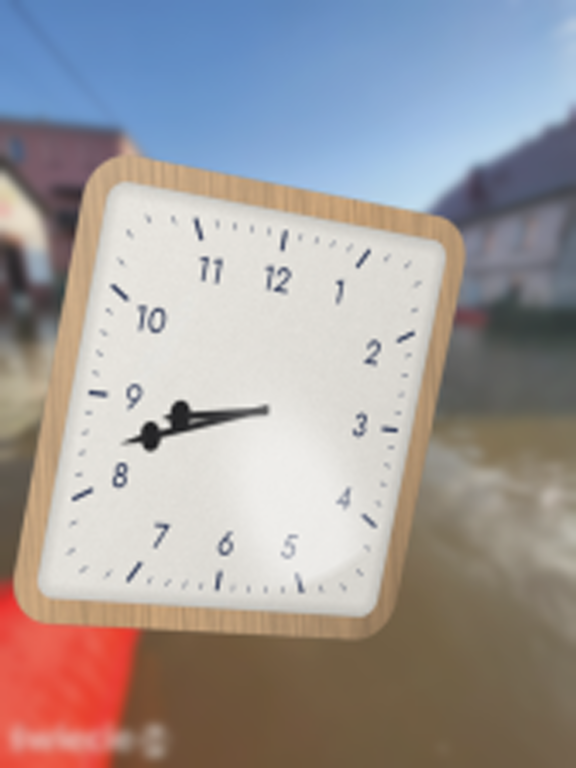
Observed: 8 h 42 min
